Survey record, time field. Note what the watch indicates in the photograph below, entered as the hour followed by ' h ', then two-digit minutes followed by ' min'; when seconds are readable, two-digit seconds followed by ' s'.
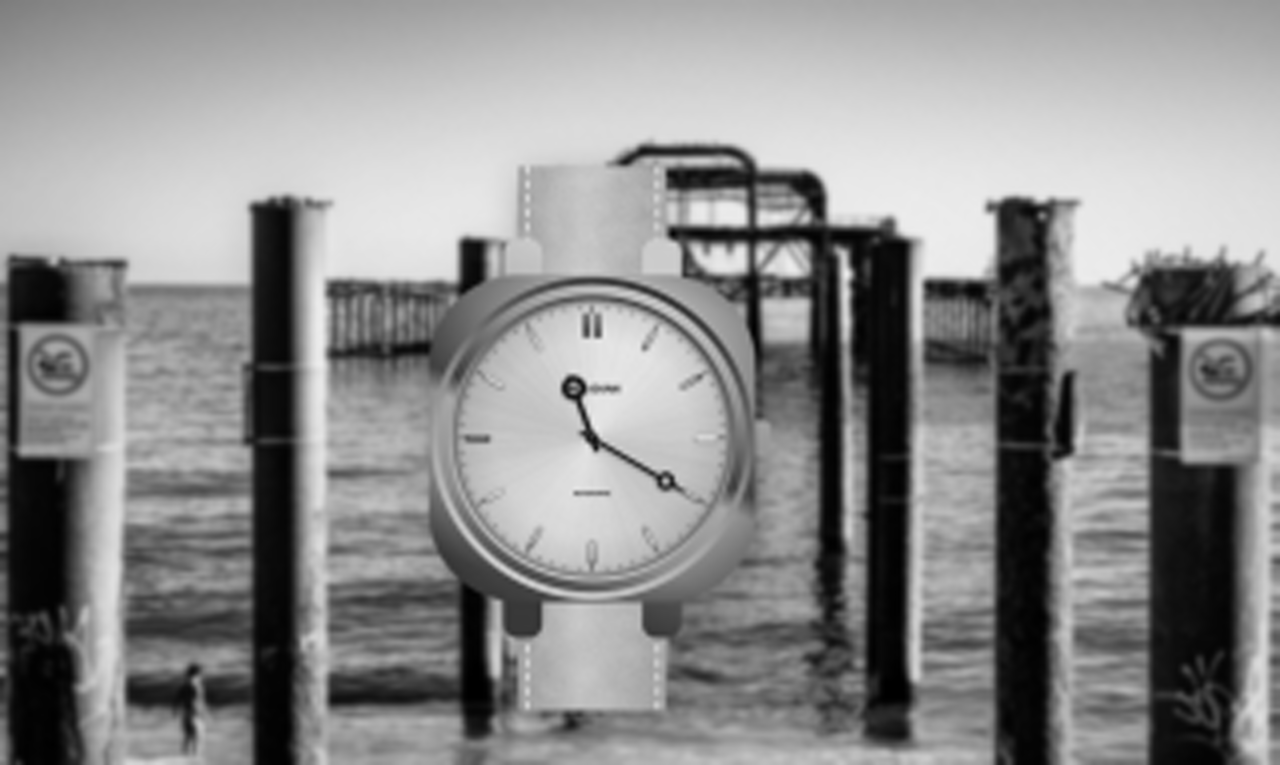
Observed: 11 h 20 min
